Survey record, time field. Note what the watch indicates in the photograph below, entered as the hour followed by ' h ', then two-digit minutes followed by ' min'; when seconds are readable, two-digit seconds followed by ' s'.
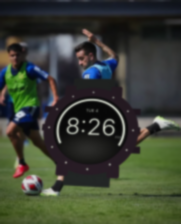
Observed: 8 h 26 min
